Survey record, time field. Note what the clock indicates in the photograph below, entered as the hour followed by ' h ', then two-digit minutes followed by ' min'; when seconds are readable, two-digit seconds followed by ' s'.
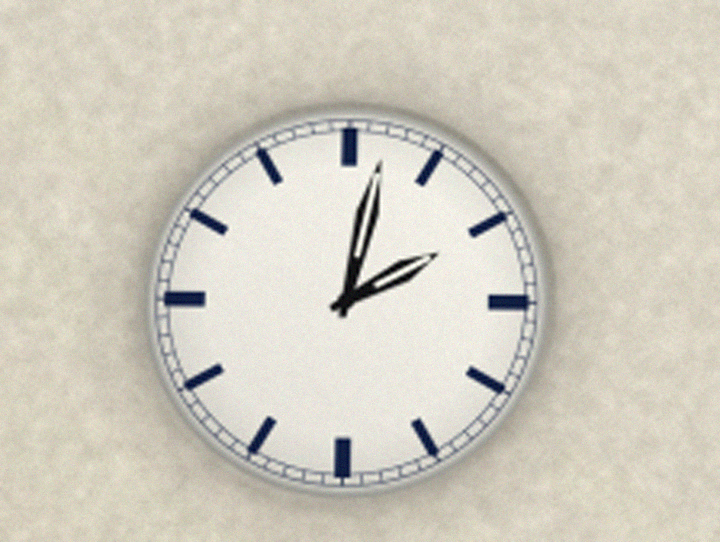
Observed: 2 h 02 min
